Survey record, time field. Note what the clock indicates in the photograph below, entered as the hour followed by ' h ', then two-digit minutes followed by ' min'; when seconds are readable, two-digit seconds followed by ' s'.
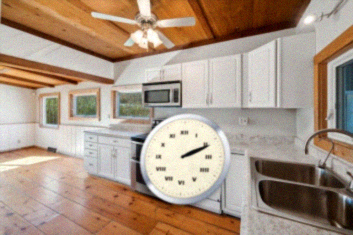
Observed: 2 h 11 min
